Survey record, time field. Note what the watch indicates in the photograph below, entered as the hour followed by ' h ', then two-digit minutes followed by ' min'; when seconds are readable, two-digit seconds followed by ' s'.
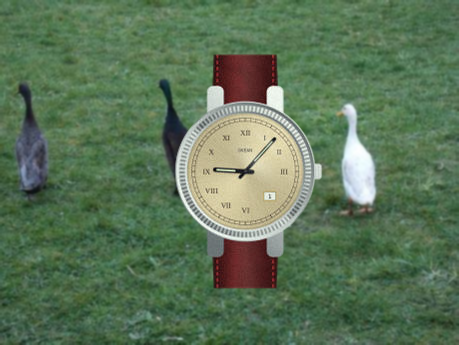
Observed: 9 h 07 min
